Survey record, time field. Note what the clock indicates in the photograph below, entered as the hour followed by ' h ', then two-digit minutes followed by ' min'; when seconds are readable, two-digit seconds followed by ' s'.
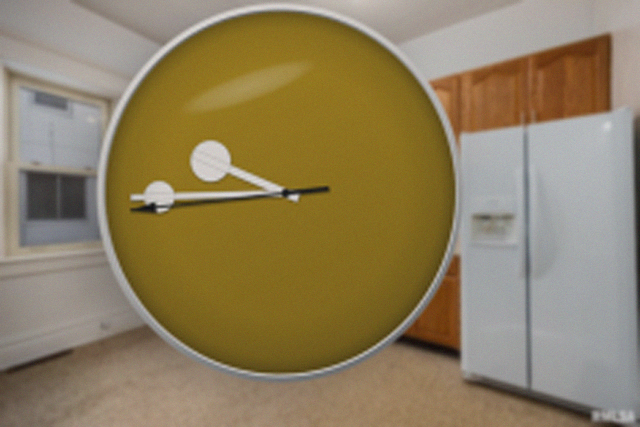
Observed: 9 h 44 min 44 s
